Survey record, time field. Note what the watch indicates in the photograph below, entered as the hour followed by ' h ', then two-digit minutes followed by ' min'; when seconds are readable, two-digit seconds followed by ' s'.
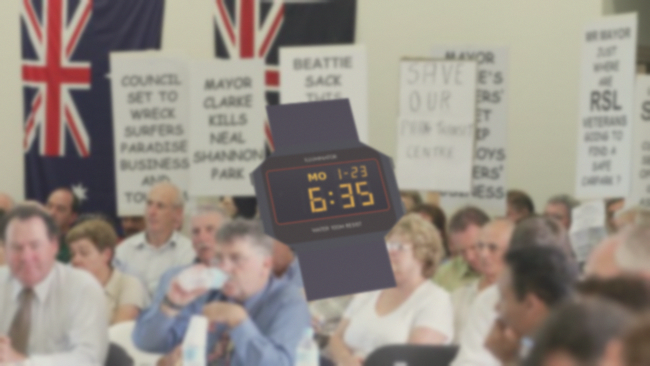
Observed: 6 h 35 min
